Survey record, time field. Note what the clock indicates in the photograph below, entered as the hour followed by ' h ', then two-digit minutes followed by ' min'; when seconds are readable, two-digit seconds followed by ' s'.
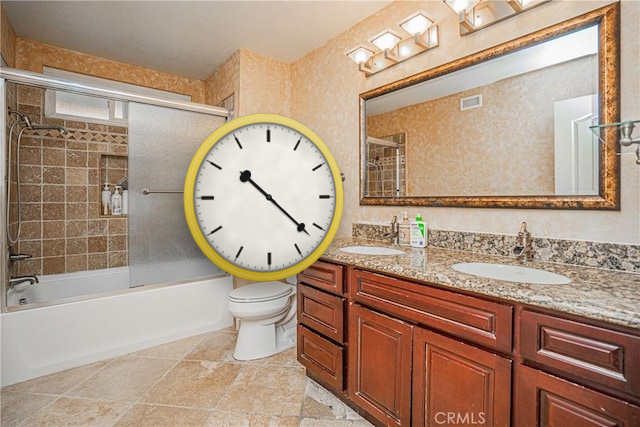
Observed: 10 h 22 min
